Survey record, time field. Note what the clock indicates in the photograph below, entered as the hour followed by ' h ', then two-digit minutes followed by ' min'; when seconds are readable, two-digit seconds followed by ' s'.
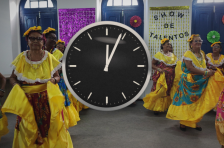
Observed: 12 h 04 min
